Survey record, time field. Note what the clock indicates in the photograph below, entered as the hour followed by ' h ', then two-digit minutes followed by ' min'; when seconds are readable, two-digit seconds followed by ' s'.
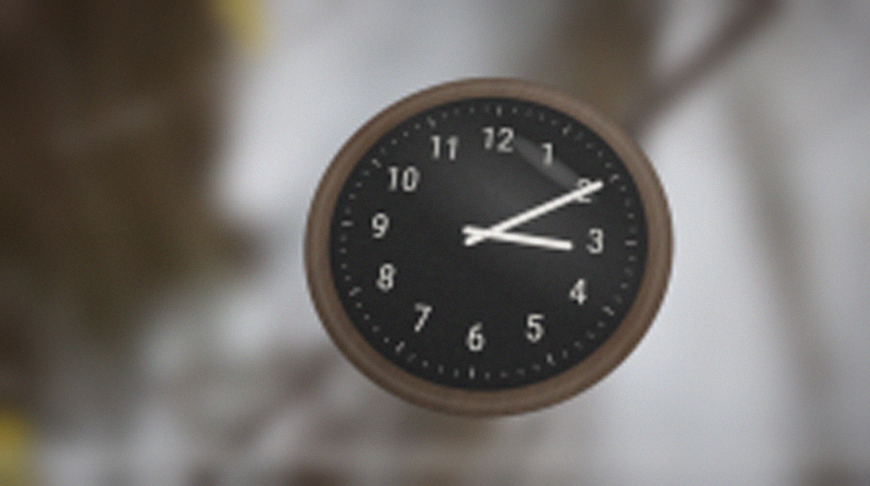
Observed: 3 h 10 min
